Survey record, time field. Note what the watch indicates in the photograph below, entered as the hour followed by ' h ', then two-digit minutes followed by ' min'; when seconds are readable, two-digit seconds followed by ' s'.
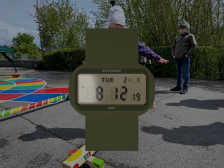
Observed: 8 h 12 min 19 s
